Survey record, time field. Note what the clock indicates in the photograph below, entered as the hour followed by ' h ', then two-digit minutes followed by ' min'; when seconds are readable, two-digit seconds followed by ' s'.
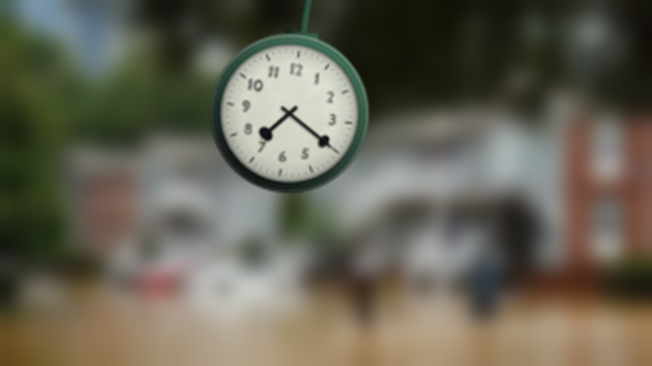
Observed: 7 h 20 min
